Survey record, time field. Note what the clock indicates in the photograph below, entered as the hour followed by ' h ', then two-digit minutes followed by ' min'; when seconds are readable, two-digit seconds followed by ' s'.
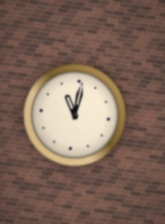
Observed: 11 h 01 min
